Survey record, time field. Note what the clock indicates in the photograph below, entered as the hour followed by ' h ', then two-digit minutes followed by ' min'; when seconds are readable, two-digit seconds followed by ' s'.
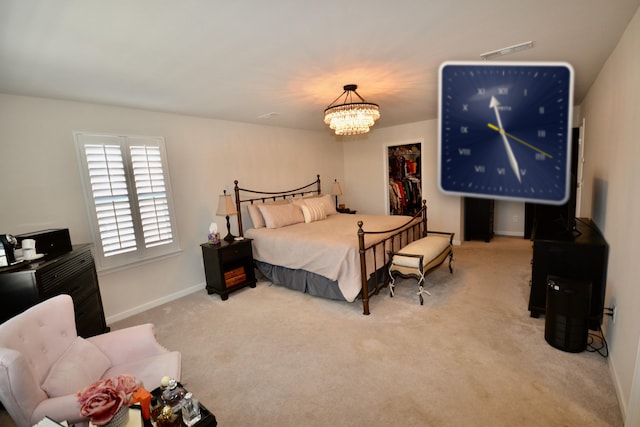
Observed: 11 h 26 min 19 s
